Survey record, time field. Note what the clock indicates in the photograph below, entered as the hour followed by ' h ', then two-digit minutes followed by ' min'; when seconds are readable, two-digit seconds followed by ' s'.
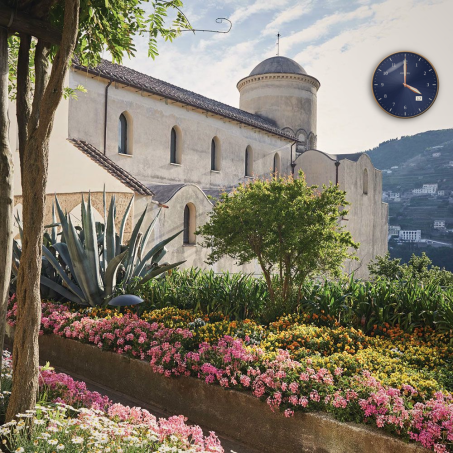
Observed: 4 h 00 min
